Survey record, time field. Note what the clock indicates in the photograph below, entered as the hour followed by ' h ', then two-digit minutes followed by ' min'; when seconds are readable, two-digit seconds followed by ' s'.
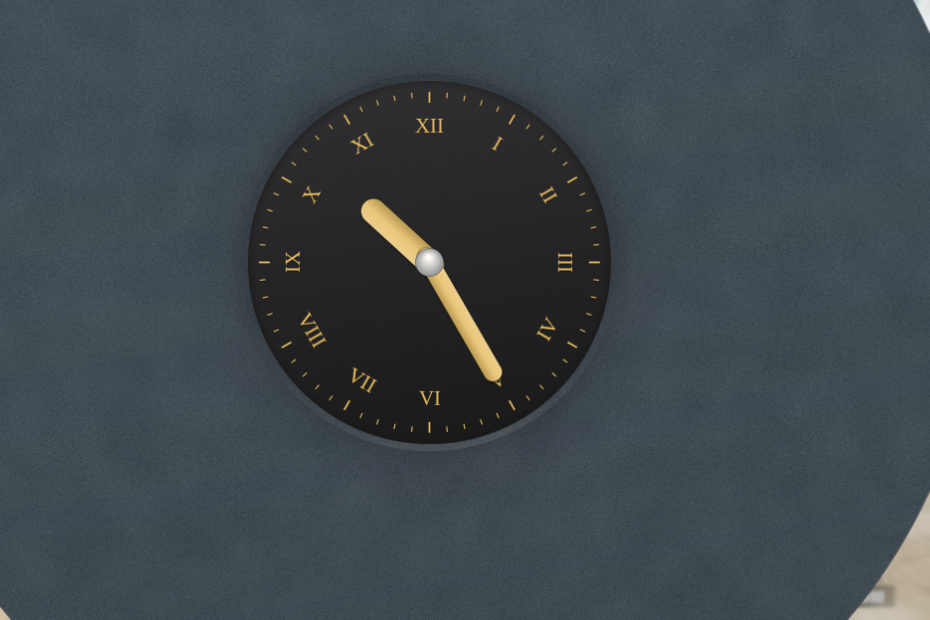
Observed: 10 h 25 min
